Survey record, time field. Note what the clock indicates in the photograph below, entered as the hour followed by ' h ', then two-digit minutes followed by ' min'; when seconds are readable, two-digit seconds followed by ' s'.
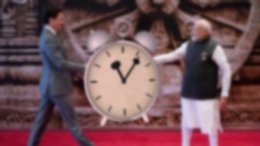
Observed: 11 h 06 min
